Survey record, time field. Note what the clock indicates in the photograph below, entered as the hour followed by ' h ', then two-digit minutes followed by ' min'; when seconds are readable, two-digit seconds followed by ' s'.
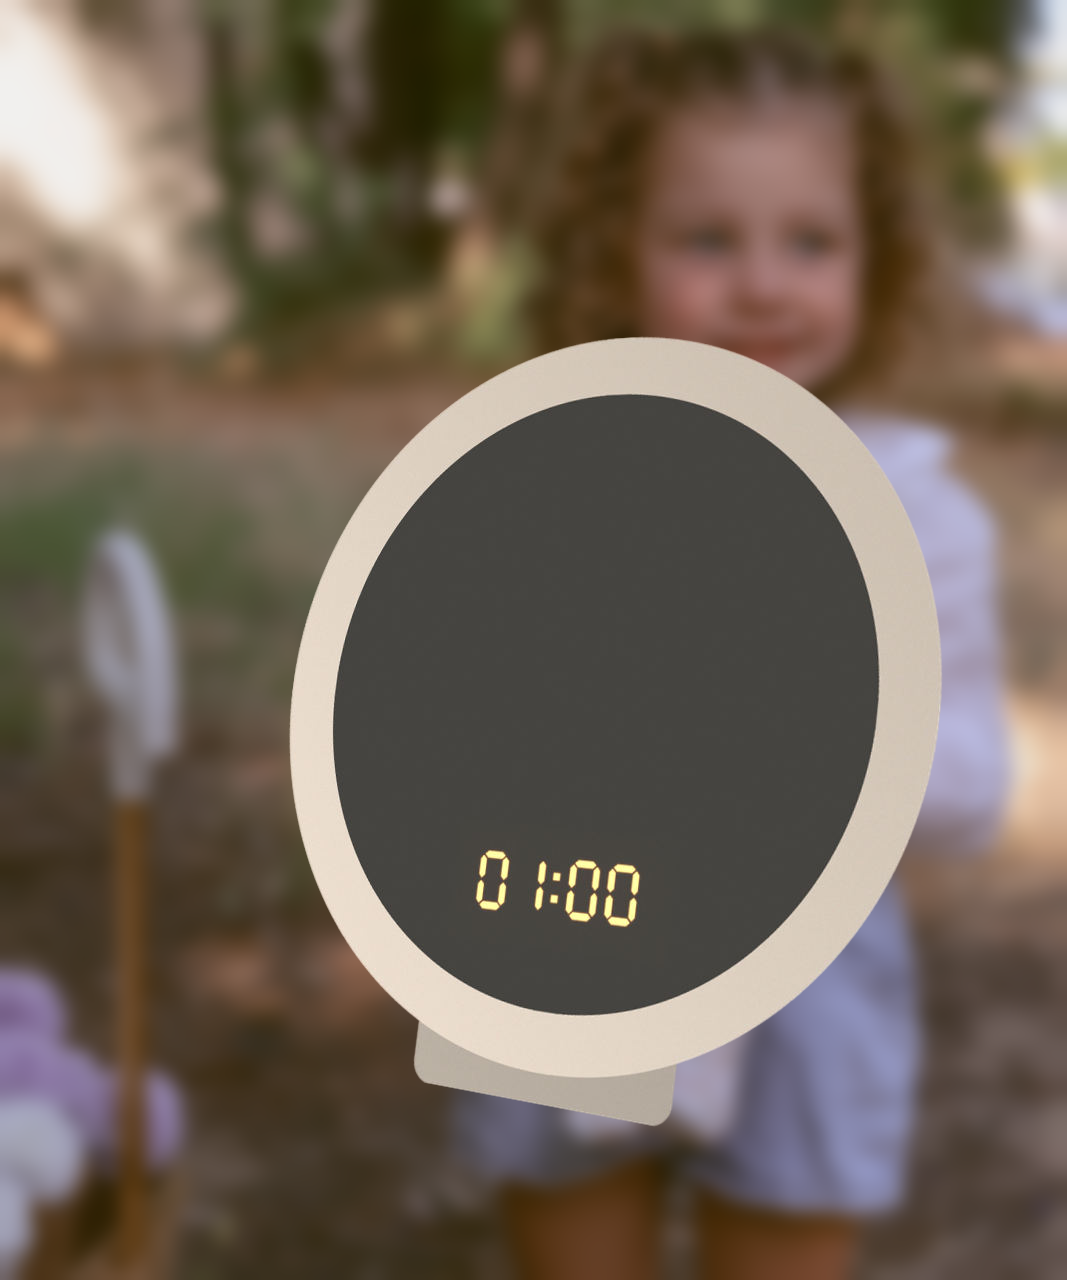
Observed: 1 h 00 min
